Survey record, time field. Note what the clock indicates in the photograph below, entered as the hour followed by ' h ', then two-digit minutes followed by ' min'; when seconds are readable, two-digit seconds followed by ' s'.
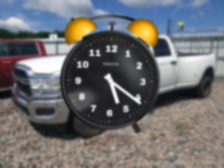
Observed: 5 h 21 min
